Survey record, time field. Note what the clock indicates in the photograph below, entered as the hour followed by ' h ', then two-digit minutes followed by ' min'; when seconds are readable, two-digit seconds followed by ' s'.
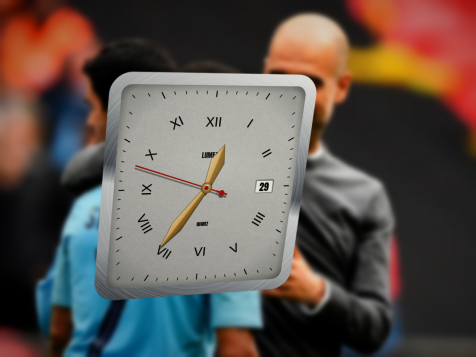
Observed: 12 h 35 min 48 s
